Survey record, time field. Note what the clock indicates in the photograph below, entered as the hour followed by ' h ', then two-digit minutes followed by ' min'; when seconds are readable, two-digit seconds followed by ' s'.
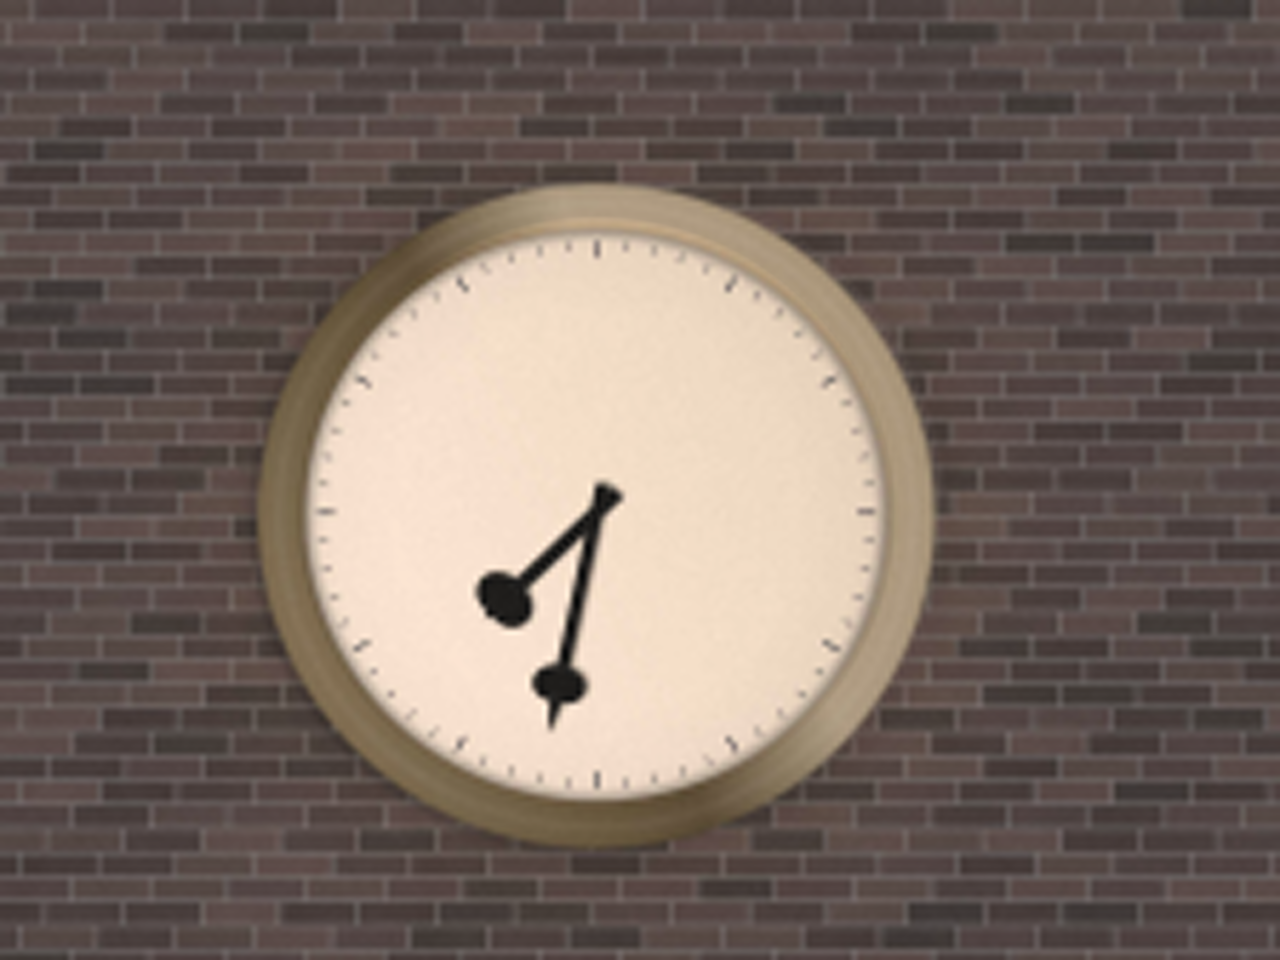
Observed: 7 h 32 min
